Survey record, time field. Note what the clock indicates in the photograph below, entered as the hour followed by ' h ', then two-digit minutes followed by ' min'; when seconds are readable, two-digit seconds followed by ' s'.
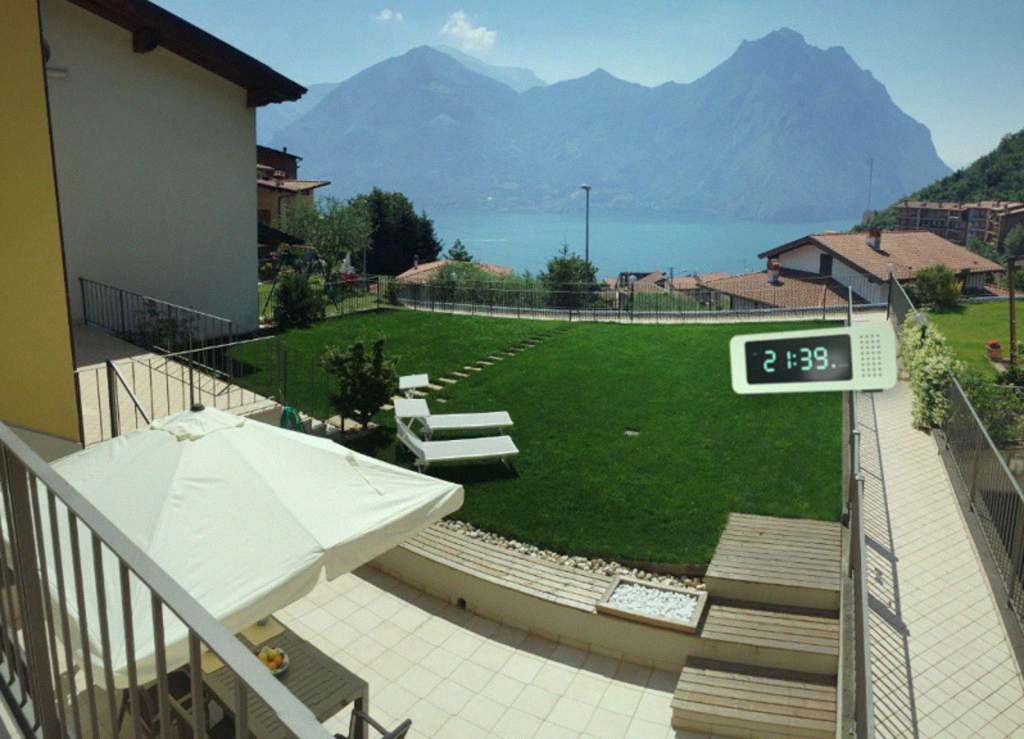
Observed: 21 h 39 min
